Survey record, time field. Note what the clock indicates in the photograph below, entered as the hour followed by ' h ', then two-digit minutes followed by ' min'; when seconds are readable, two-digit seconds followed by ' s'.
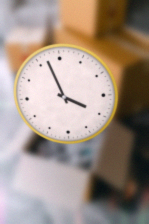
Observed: 3 h 57 min
